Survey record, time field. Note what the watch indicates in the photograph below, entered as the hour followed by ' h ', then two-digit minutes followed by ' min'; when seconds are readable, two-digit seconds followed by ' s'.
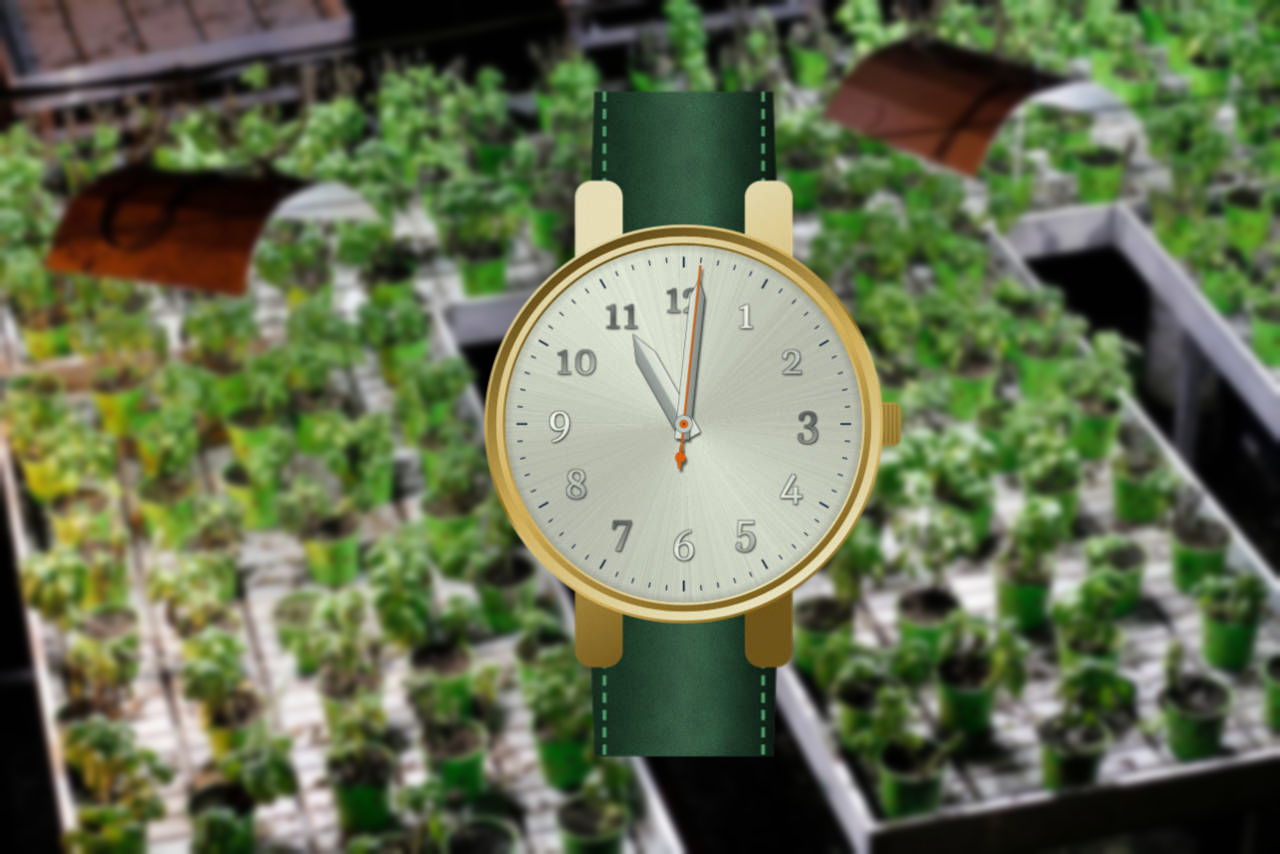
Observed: 11 h 01 min 01 s
